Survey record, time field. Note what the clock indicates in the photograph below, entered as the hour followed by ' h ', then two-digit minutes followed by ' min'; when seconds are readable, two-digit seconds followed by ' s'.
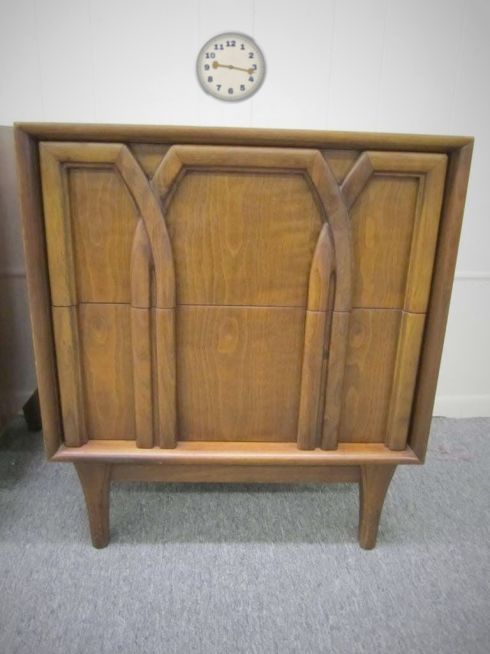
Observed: 9 h 17 min
